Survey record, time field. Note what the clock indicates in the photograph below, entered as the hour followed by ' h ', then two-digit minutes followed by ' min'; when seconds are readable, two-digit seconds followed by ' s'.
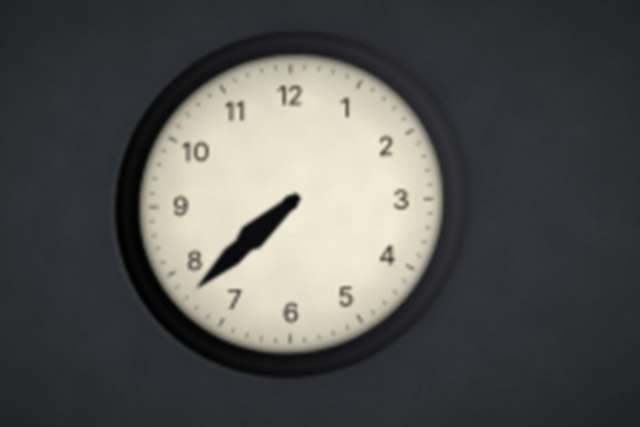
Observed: 7 h 38 min
